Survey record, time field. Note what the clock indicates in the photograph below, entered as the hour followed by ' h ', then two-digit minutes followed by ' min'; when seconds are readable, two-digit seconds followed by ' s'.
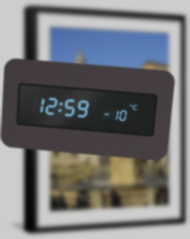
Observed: 12 h 59 min
